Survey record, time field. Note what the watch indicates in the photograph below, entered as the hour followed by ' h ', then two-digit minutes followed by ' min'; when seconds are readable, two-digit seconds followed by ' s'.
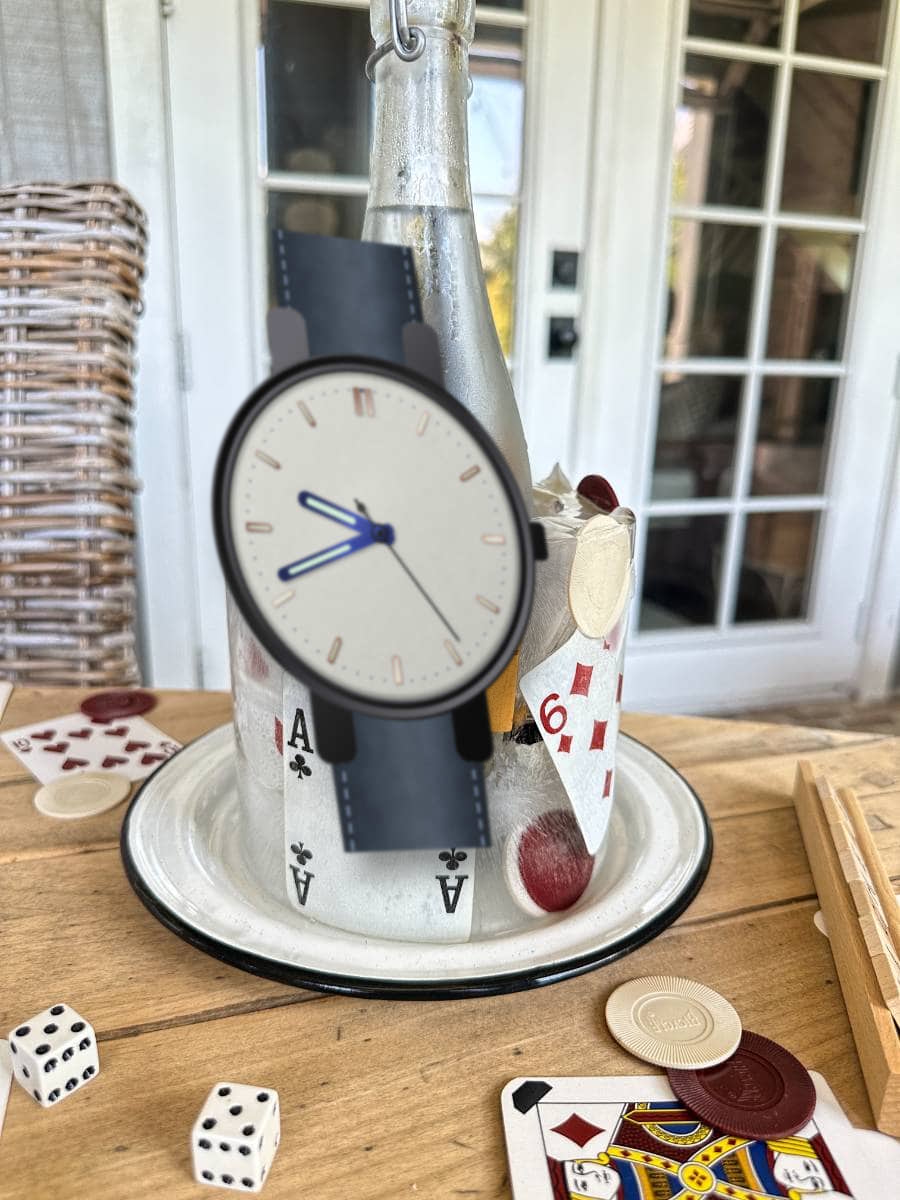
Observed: 9 h 41 min 24 s
